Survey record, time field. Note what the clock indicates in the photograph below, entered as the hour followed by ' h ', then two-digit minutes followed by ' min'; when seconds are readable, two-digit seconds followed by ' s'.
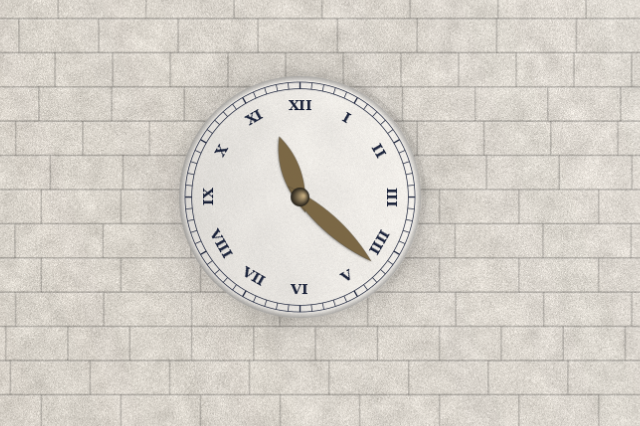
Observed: 11 h 22 min
